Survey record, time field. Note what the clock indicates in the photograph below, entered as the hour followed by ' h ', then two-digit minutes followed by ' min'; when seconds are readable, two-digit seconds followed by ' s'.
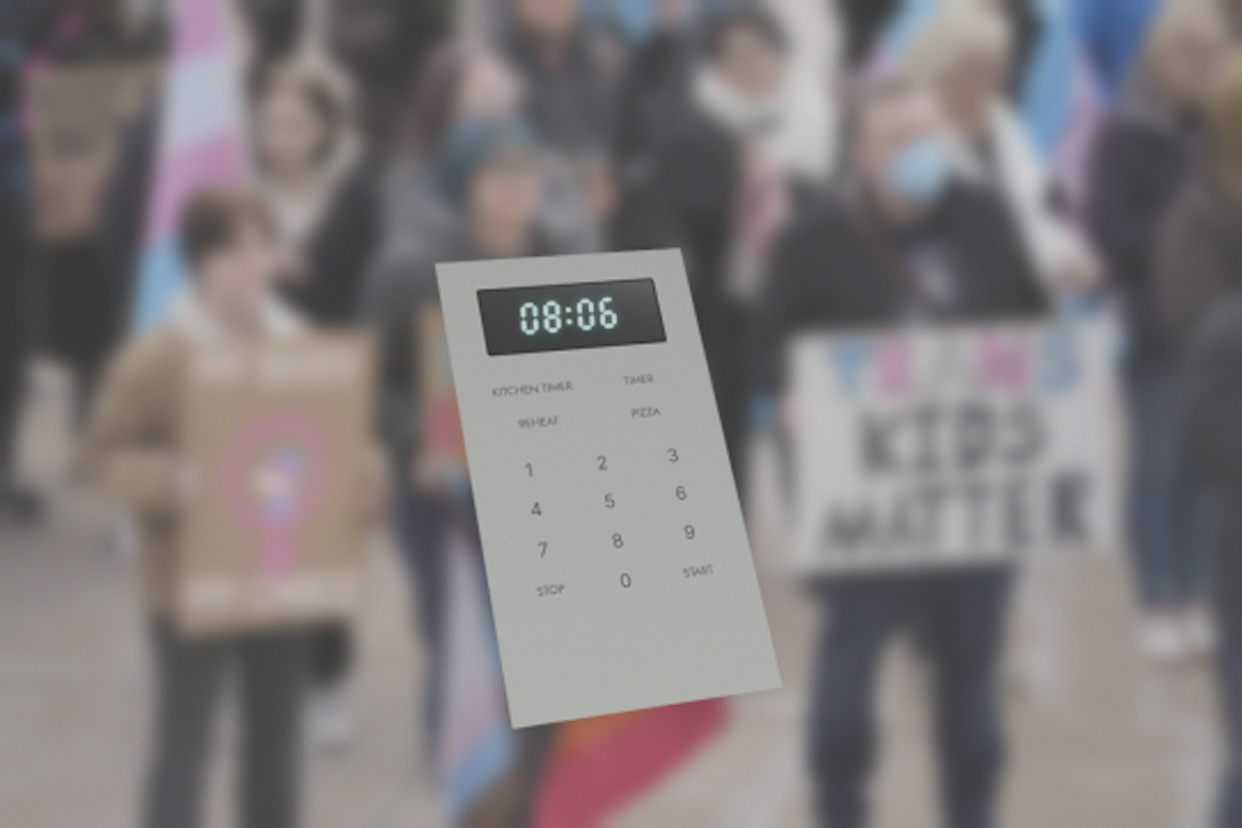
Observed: 8 h 06 min
